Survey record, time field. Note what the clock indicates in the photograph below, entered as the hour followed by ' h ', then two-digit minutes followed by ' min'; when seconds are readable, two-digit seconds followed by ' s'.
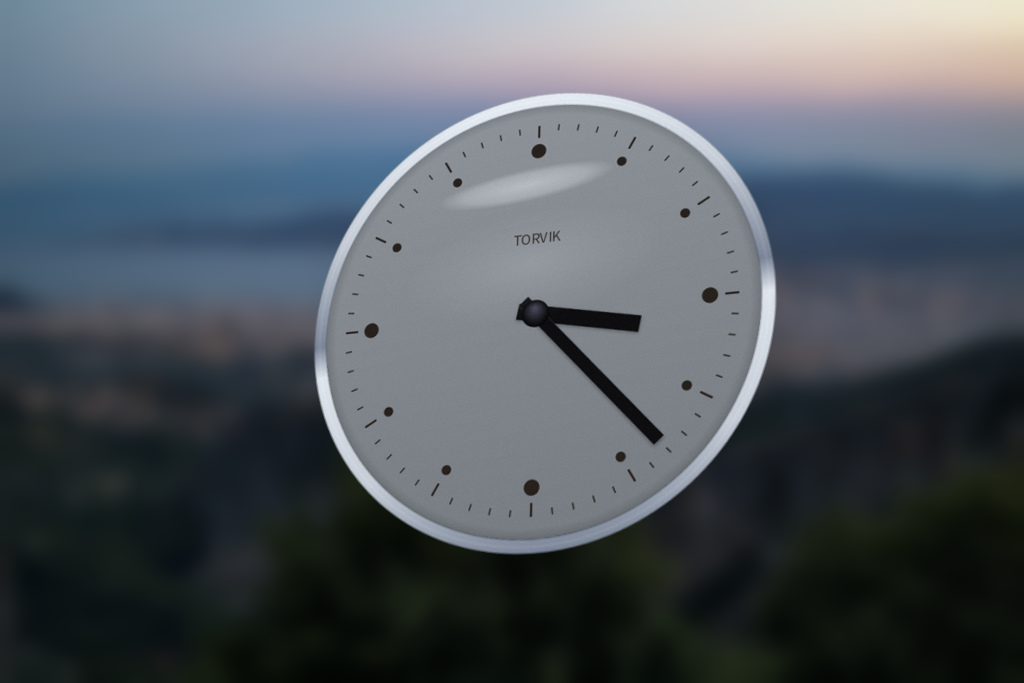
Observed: 3 h 23 min
